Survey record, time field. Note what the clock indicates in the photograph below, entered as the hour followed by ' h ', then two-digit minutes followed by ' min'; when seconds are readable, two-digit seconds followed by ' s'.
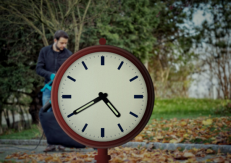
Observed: 4 h 40 min
